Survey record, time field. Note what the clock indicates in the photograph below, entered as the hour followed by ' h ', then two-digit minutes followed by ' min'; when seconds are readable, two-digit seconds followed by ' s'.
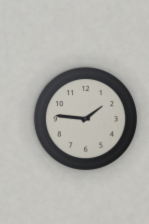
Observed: 1 h 46 min
